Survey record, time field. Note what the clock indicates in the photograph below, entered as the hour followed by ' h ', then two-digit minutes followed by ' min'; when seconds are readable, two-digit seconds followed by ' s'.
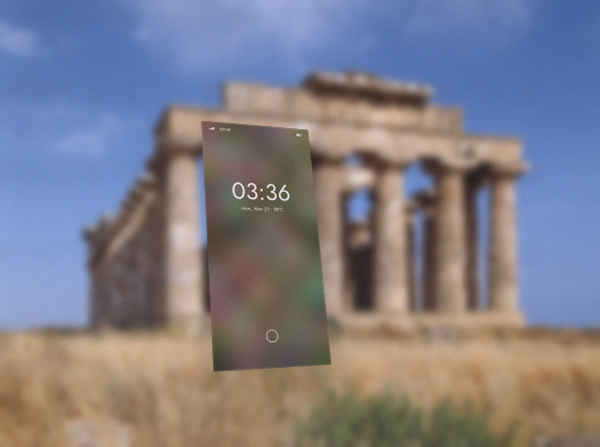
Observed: 3 h 36 min
